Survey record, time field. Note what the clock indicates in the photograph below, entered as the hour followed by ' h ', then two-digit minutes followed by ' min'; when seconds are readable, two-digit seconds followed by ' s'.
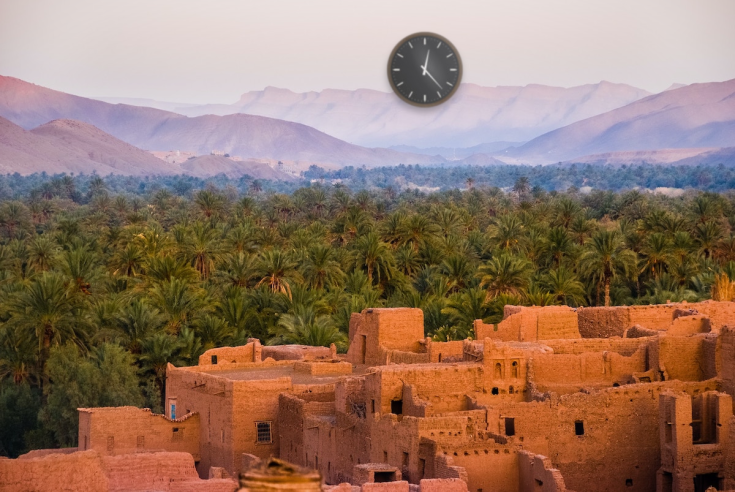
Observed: 12 h 23 min
